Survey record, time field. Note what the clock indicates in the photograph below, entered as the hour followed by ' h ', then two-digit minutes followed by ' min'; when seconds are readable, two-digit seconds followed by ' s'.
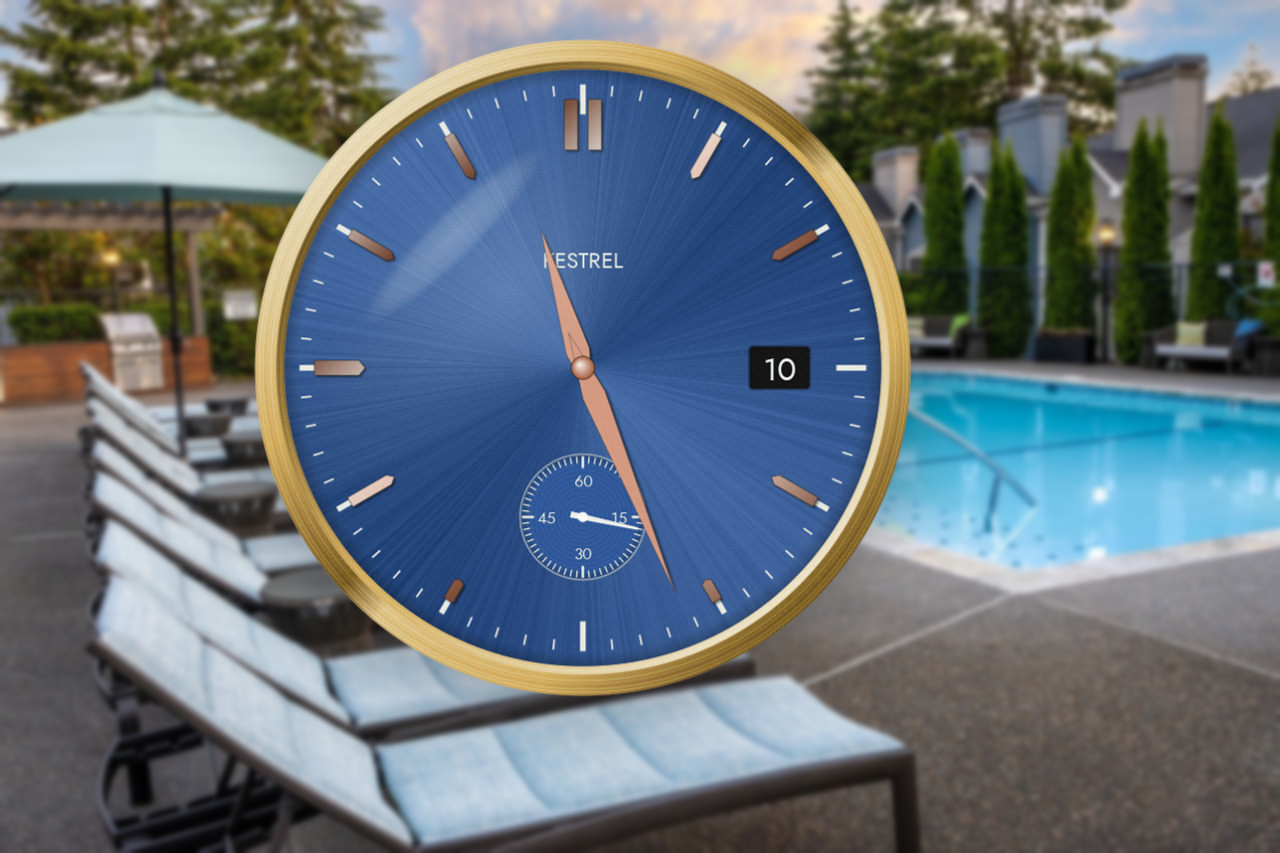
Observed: 11 h 26 min 17 s
